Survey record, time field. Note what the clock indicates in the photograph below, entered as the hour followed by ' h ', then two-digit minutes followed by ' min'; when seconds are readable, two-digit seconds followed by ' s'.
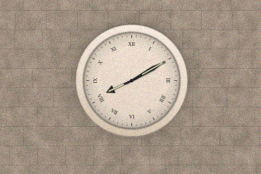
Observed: 8 h 10 min
